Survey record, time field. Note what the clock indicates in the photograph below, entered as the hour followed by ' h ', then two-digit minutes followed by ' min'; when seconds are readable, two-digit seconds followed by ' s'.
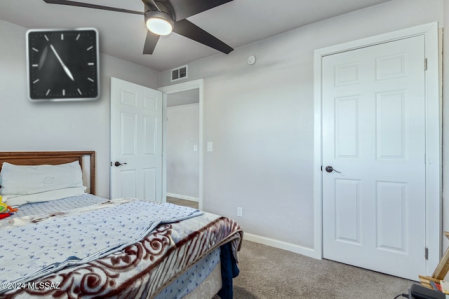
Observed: 4 h 55 min
